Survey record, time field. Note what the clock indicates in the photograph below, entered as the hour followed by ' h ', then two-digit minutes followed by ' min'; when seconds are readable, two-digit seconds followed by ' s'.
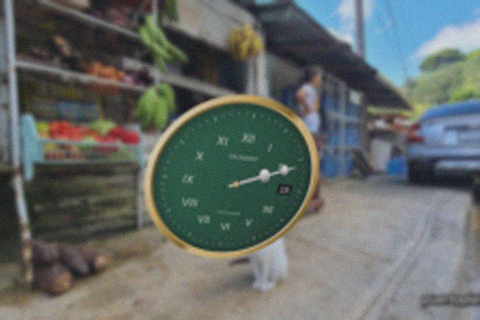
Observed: 2 h 11 min
